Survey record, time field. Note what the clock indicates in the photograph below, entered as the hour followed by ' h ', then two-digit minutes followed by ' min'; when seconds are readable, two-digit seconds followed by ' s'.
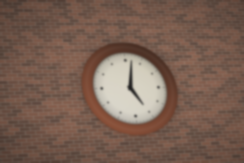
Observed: 5 h 02 min
